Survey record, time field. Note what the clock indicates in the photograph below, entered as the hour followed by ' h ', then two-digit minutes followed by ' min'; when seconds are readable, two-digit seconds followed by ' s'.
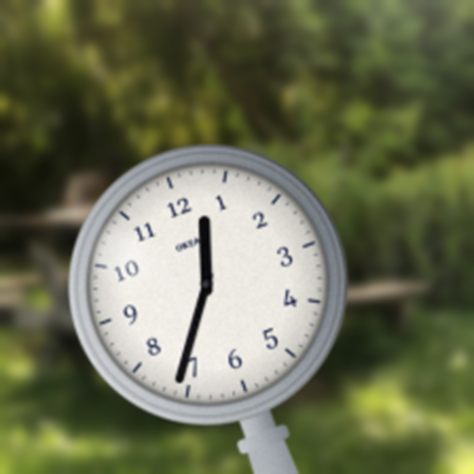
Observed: 12 h 36 min
